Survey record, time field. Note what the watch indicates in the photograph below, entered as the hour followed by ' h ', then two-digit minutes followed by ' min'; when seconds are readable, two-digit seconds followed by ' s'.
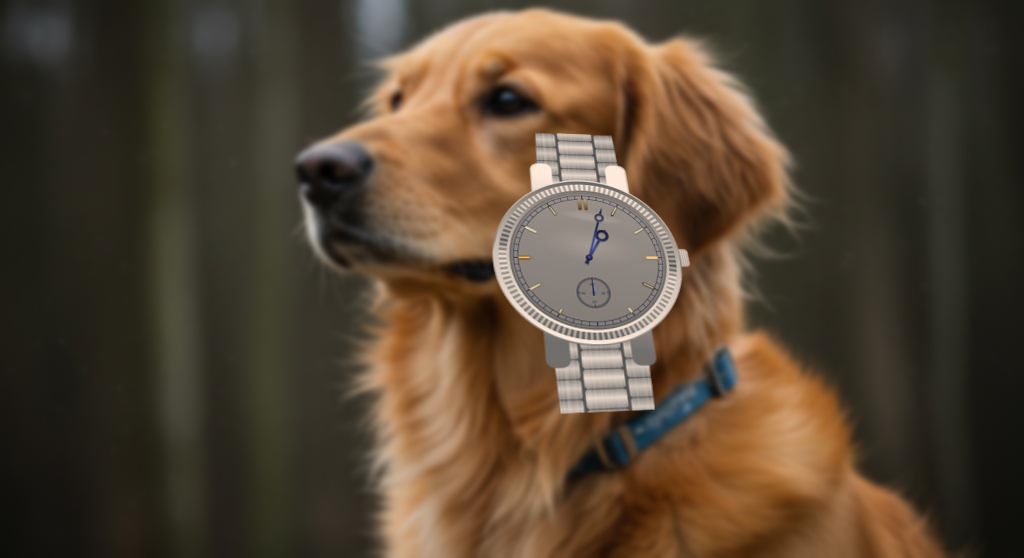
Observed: 1 h 03 min
